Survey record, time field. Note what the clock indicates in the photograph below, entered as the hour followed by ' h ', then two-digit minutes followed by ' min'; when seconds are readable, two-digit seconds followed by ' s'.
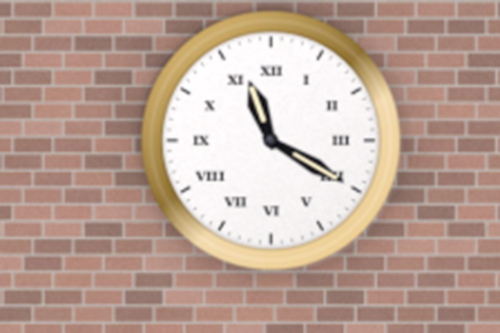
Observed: 11 h 20 min
